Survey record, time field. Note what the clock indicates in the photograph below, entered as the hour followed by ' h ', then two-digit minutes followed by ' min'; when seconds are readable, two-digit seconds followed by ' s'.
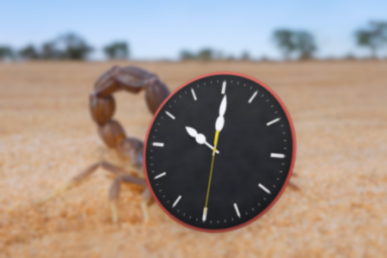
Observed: 10 h 00 min 30 s
